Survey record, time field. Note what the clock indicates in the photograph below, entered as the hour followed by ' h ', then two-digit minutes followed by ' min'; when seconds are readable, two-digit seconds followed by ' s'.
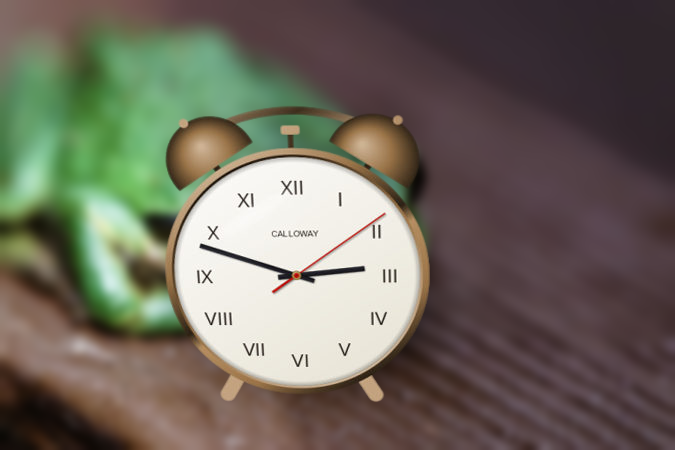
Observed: 2 h 48 min 09 s
